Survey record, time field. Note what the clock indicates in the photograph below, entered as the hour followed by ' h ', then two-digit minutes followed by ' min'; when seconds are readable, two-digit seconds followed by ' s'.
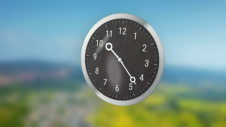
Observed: 10 h 23 min
